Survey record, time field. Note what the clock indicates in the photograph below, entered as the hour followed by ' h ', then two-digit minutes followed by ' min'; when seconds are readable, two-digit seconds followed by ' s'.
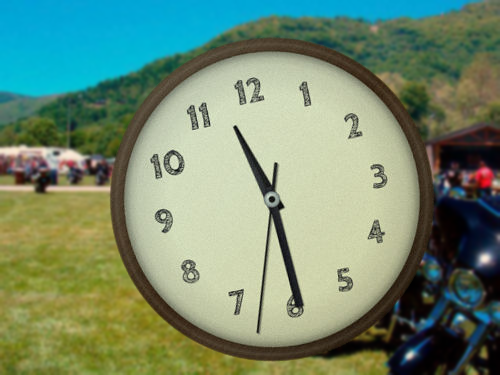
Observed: 11 h 29 min 33 s
